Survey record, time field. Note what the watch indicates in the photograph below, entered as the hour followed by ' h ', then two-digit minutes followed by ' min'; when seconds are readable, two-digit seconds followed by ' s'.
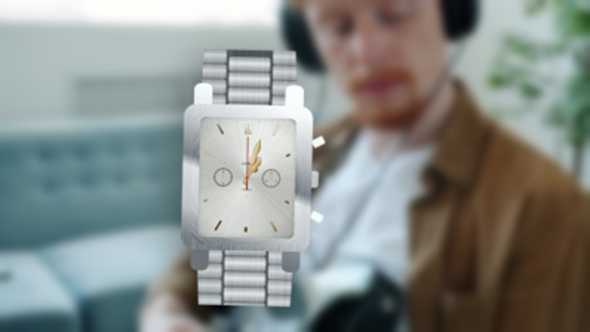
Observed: 1 h 03 min
